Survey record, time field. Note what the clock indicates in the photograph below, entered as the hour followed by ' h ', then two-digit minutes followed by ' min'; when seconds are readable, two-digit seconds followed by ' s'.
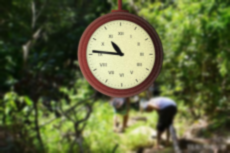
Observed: 10 h 46 min
